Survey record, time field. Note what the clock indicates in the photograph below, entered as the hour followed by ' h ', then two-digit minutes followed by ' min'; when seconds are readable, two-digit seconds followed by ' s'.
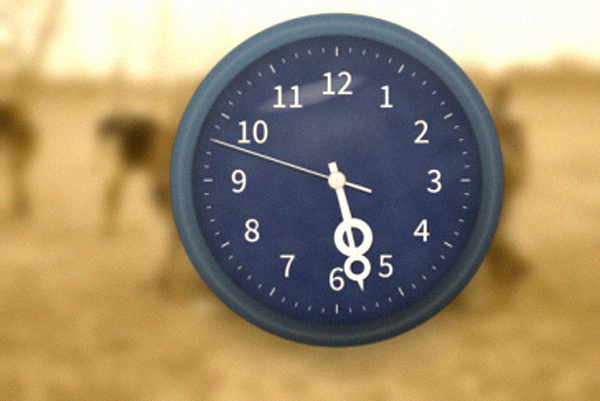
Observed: 5 h 27 min 48 s
